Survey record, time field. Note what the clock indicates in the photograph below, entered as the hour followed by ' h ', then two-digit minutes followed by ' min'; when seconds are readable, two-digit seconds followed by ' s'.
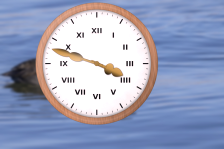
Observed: 3 h 48 min
